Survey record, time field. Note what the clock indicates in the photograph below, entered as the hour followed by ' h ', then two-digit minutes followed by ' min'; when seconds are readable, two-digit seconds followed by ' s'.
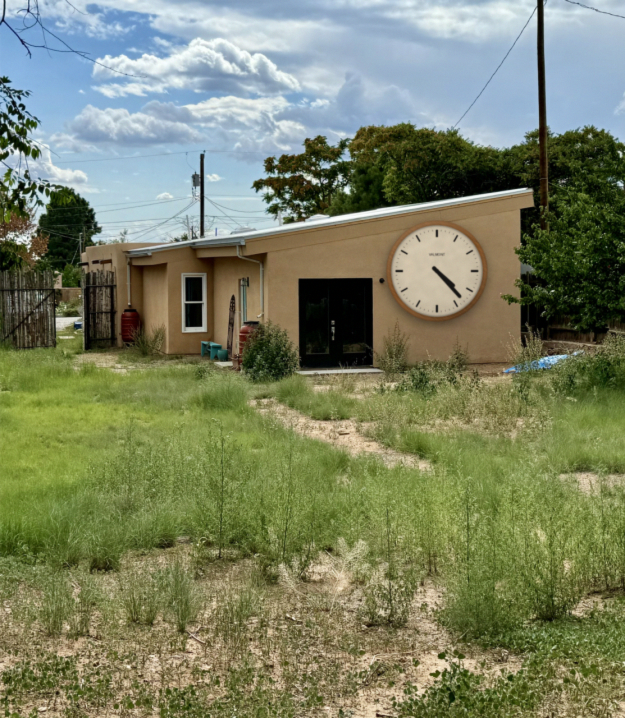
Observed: 4 h 23 min
